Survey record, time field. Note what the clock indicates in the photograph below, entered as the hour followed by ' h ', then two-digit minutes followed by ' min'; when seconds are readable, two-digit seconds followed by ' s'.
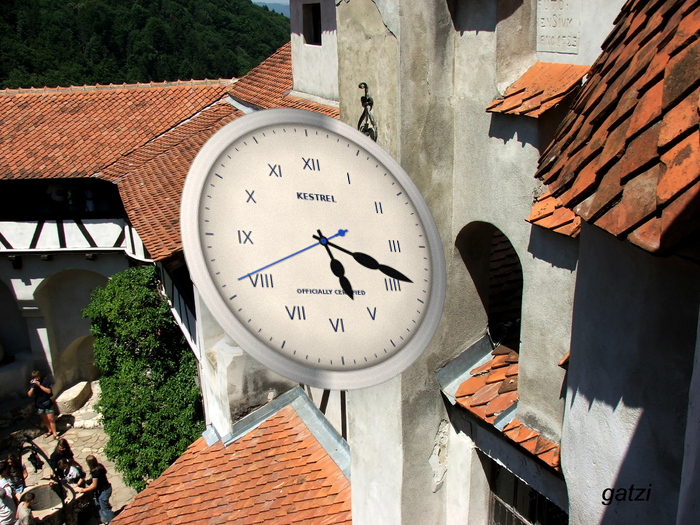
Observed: 5 h 18 min 41 s
